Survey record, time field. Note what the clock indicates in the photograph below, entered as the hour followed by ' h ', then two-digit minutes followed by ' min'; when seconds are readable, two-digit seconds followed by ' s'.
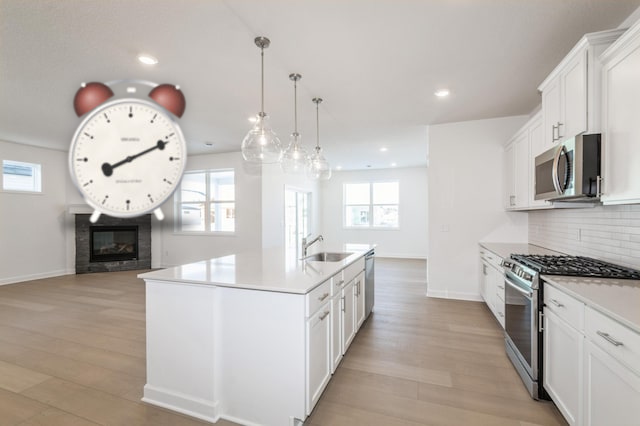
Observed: 8 h 11 min
